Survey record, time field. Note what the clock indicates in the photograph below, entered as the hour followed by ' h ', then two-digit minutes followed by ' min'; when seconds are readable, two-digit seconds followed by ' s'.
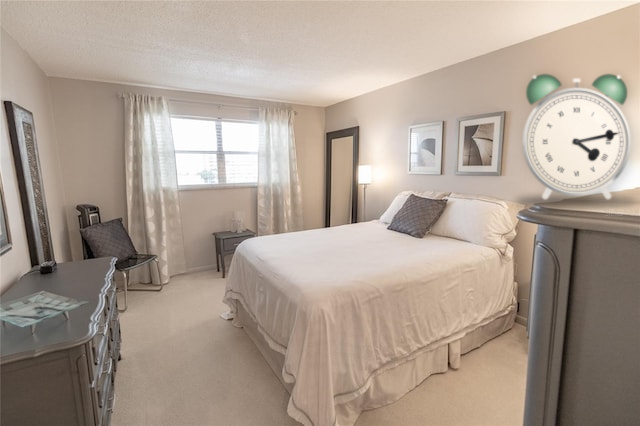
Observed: 4 h 13 min
